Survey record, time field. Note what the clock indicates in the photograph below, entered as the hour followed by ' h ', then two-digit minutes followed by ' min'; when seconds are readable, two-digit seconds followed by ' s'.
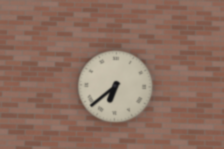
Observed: 6 h 38 min
